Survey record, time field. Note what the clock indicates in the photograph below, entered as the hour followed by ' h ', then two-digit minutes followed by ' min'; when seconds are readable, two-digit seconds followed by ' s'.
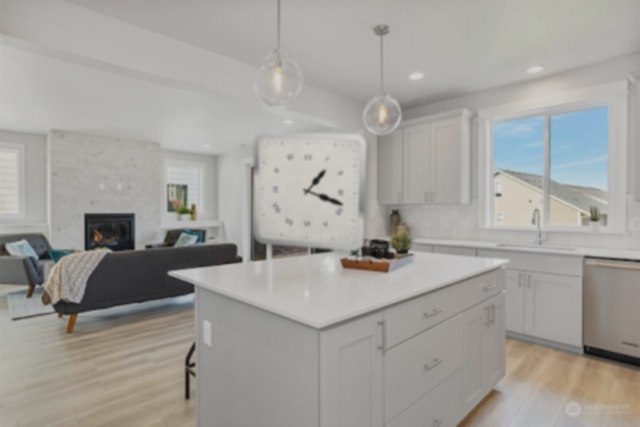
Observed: 1 h 18 min
